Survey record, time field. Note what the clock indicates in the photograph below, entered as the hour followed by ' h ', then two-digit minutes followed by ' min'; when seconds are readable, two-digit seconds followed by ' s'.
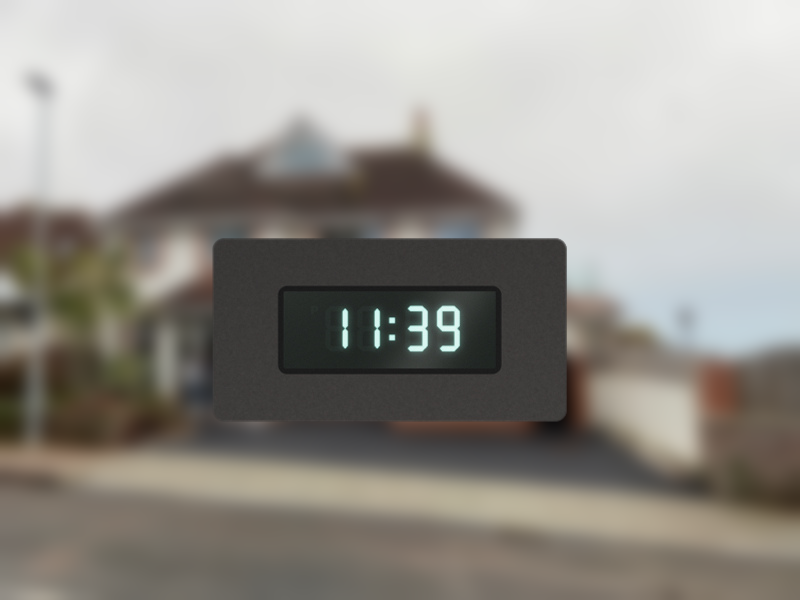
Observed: 11 h 39 min
